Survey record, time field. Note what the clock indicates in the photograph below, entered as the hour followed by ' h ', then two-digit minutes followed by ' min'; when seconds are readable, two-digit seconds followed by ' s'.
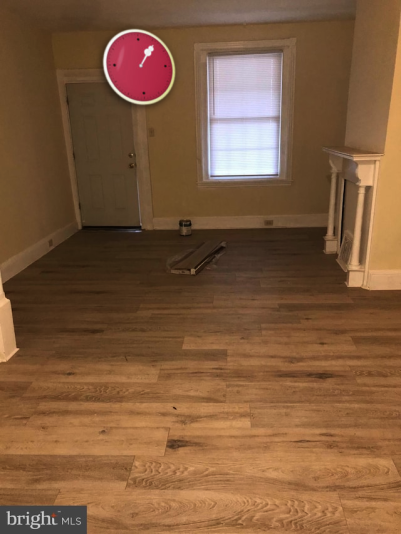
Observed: 1 h 06 min
